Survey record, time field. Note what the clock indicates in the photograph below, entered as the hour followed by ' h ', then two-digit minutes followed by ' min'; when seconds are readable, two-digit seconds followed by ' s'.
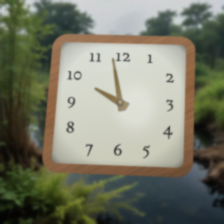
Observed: 9 h 58 min
